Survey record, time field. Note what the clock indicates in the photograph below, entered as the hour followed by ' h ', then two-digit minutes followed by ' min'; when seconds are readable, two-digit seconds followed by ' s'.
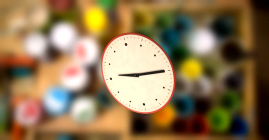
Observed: 9 h 15 min
